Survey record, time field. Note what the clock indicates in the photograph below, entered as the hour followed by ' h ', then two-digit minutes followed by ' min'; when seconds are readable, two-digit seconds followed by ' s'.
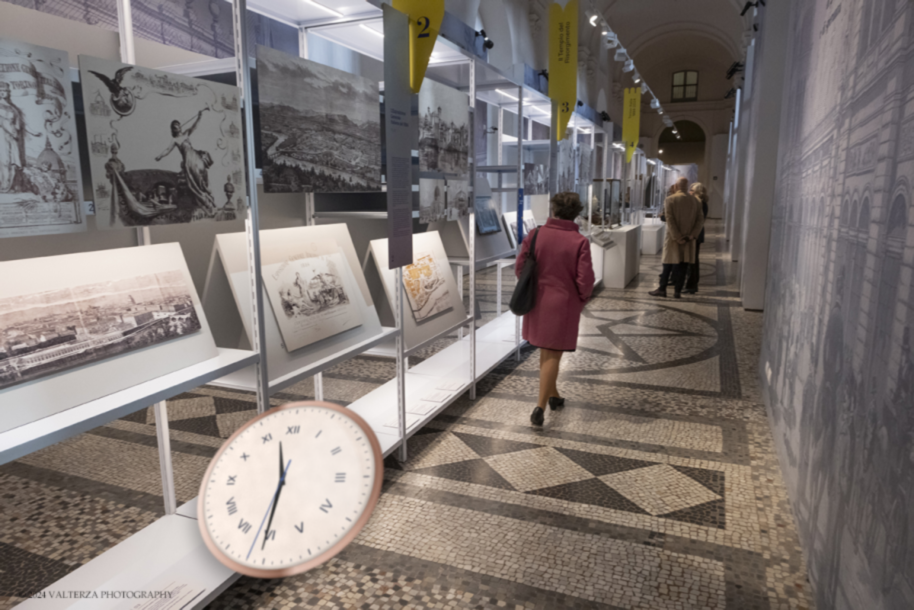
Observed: 11 h 30 min 32 s
